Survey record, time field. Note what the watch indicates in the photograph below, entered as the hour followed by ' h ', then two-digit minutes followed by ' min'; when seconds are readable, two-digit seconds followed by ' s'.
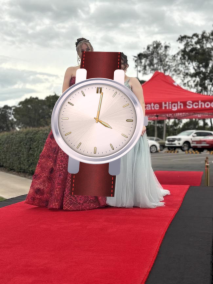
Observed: 4 h 01 min
